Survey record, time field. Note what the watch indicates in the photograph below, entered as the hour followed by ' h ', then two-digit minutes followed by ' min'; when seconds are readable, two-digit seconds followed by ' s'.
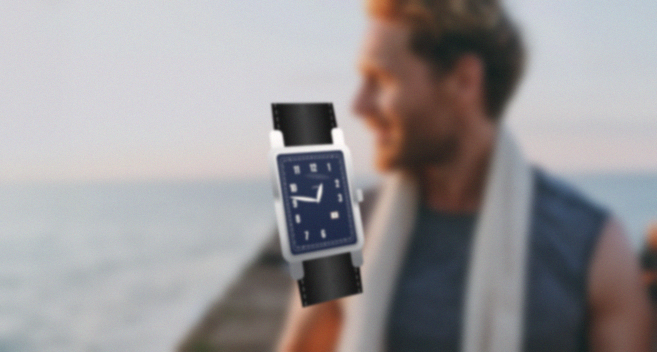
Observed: 12 h 47 min
